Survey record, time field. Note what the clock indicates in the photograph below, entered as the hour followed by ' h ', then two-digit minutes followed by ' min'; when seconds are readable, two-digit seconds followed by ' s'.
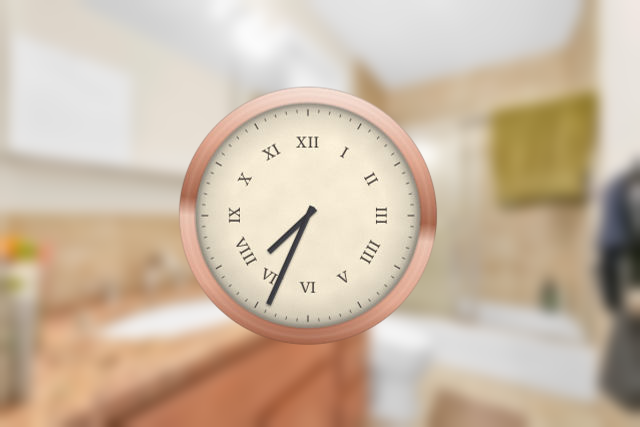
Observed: 7 h 34 min
